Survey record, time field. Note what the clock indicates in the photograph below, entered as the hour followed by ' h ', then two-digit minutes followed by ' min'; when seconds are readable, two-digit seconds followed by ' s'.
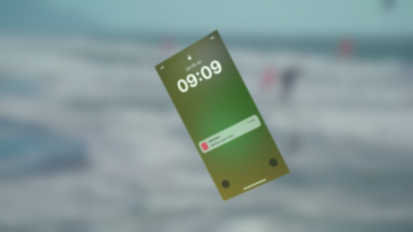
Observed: 9 h 09 min
